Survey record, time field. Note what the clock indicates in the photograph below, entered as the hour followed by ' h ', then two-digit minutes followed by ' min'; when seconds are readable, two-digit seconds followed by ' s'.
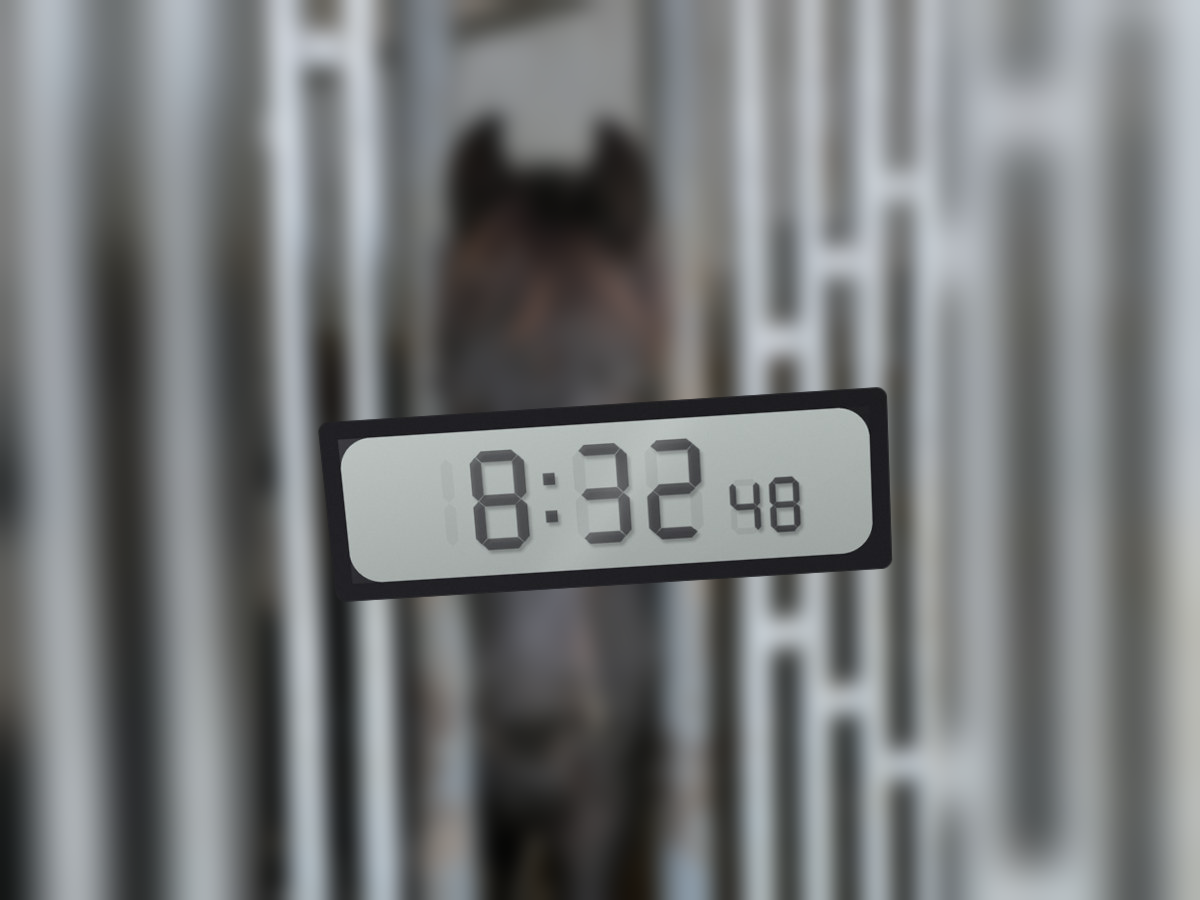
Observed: 8 h 32 min 48 s
